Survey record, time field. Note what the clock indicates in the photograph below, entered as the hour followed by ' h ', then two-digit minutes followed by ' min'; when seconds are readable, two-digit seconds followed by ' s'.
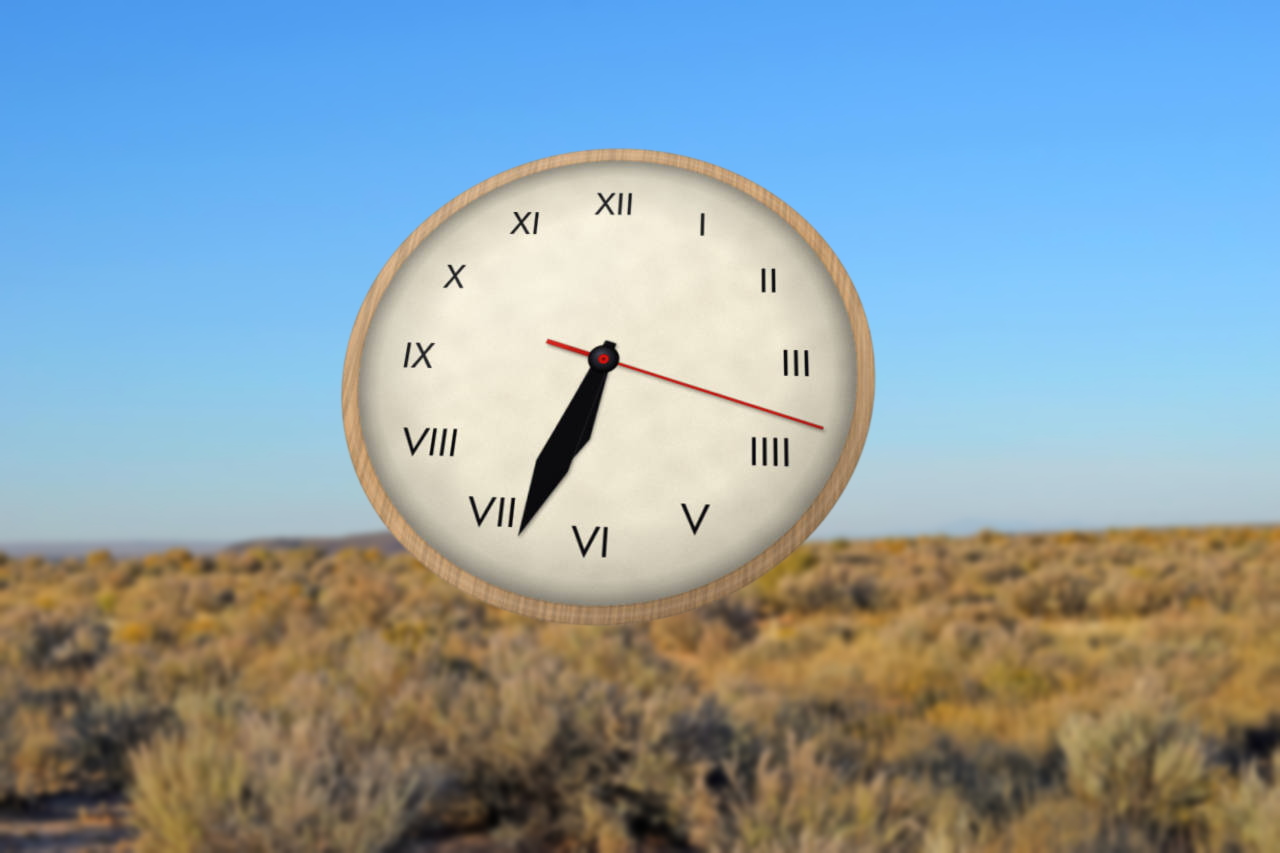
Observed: 6 h 33 min 18 s
